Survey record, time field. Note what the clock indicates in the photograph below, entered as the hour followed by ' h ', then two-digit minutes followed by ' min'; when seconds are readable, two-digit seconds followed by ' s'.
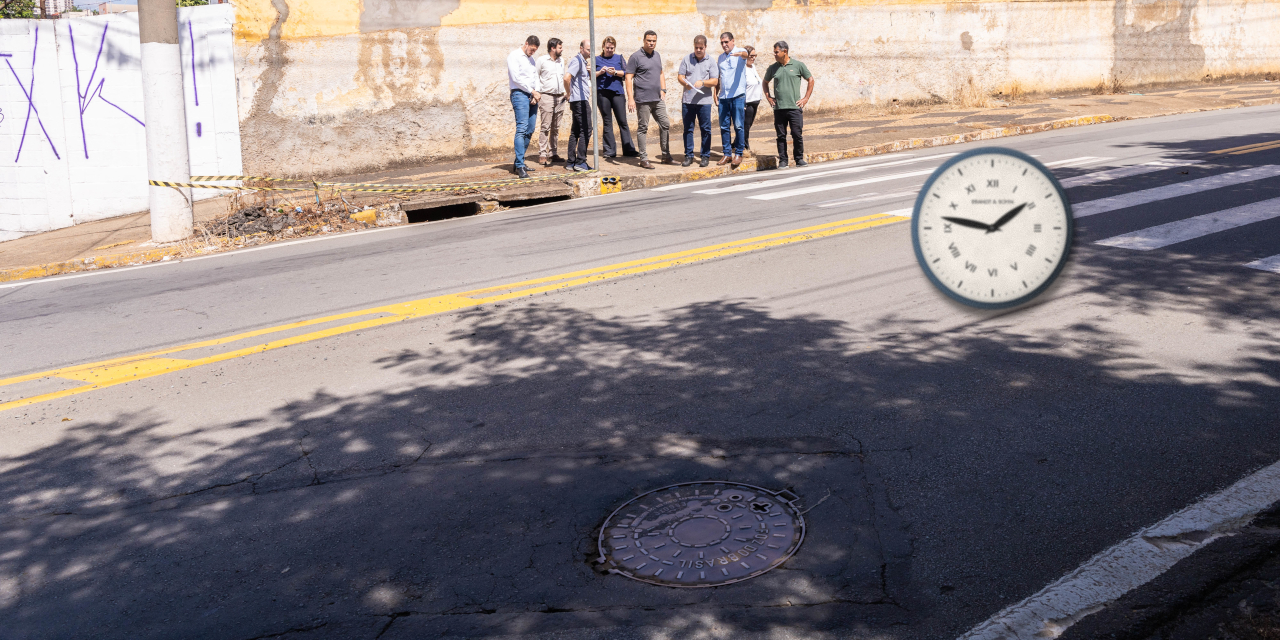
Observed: 1 h 47 min
